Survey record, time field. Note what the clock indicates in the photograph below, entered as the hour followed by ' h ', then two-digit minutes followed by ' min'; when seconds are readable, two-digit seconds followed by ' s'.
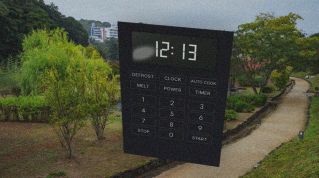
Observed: 12 h 13 min
